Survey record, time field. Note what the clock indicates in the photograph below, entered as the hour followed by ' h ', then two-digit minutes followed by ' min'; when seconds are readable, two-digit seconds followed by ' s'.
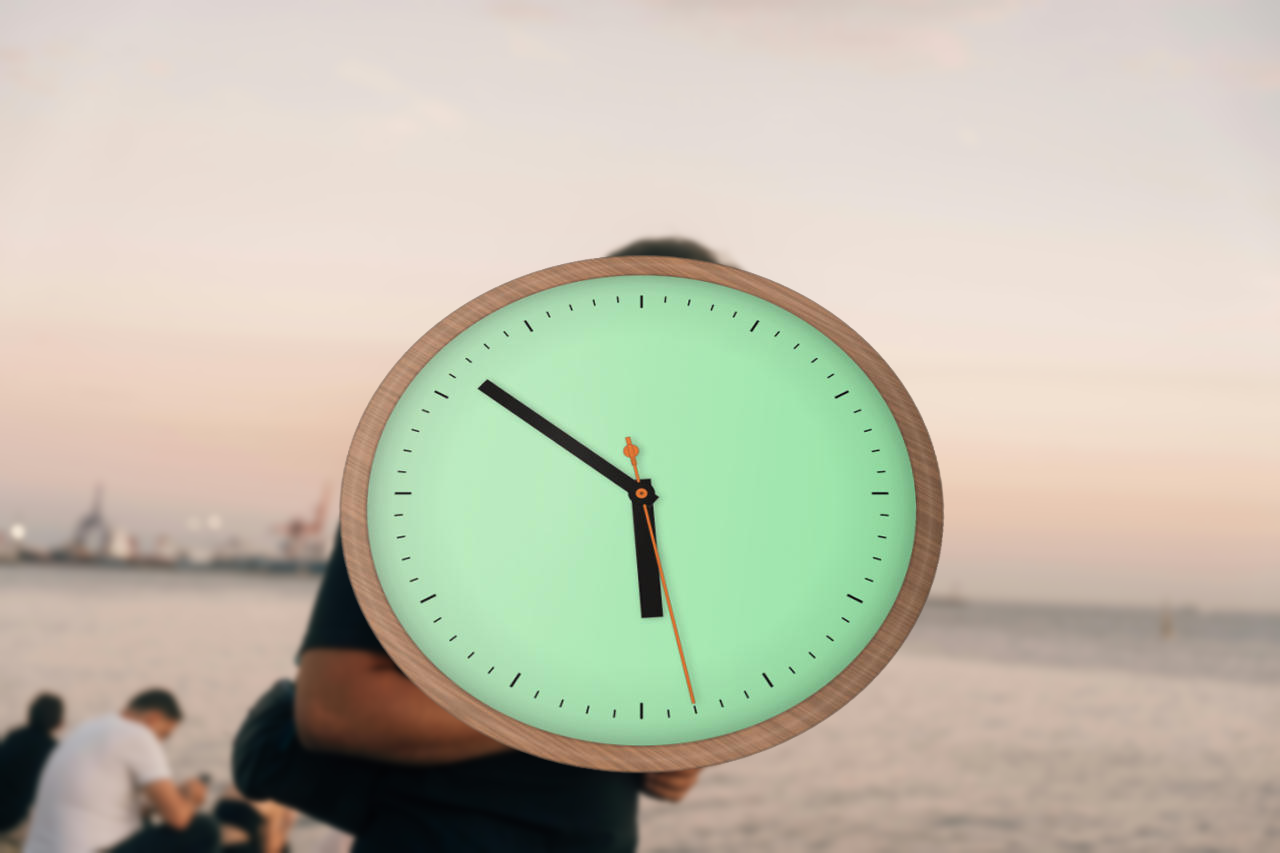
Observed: 5 h 51 min 28 s
